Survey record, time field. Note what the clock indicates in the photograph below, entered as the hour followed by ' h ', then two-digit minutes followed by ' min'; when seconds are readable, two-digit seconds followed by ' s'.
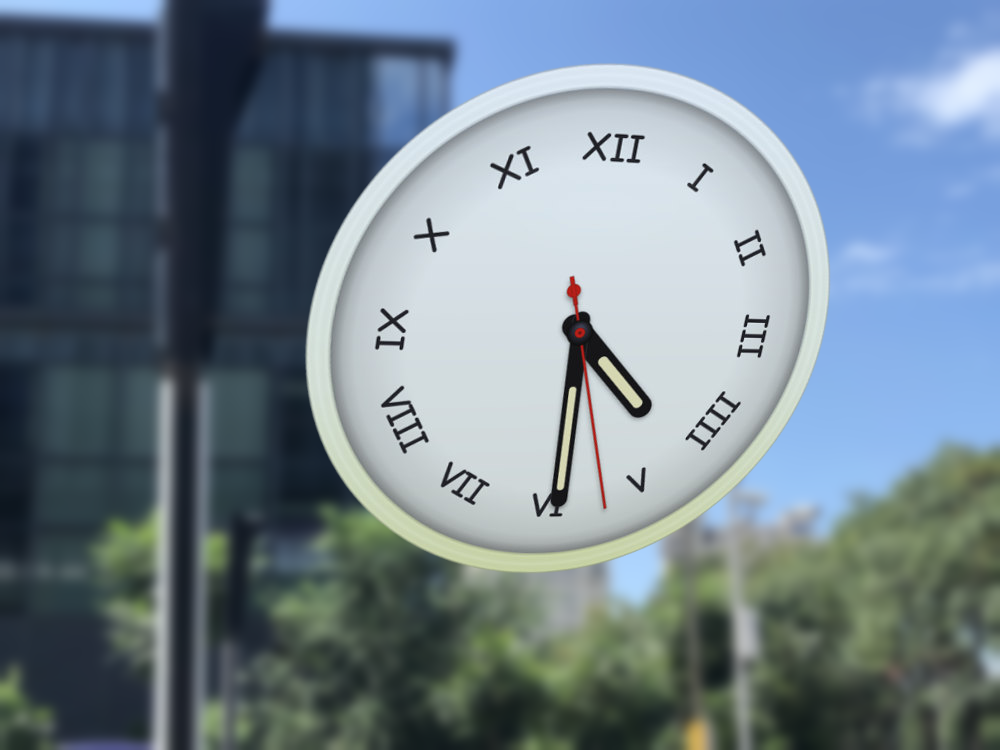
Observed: 4 h 29 min 27 s
